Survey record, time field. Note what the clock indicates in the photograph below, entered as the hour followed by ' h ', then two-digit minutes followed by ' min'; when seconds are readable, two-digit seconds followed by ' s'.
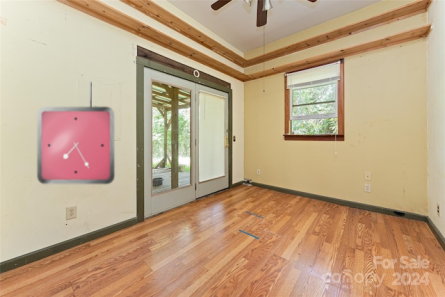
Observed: 7 h 25 min
